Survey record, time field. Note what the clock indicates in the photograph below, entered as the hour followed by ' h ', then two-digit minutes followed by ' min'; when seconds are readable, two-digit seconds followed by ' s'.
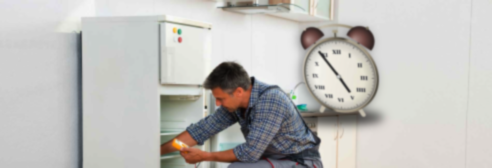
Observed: 4 h 54 min
